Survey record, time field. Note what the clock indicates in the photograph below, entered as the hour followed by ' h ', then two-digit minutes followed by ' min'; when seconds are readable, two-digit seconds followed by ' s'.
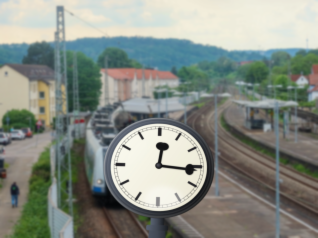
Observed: 12 h 16 min
